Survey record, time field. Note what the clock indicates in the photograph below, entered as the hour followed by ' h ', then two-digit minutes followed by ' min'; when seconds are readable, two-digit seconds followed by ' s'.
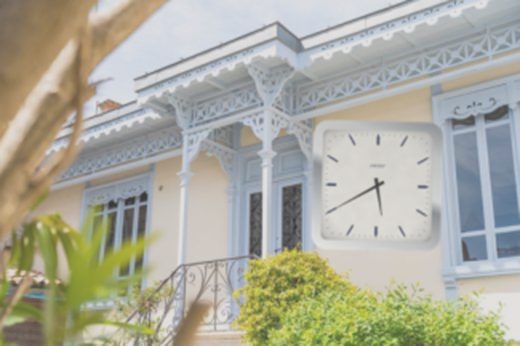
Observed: 5 h 40 min
